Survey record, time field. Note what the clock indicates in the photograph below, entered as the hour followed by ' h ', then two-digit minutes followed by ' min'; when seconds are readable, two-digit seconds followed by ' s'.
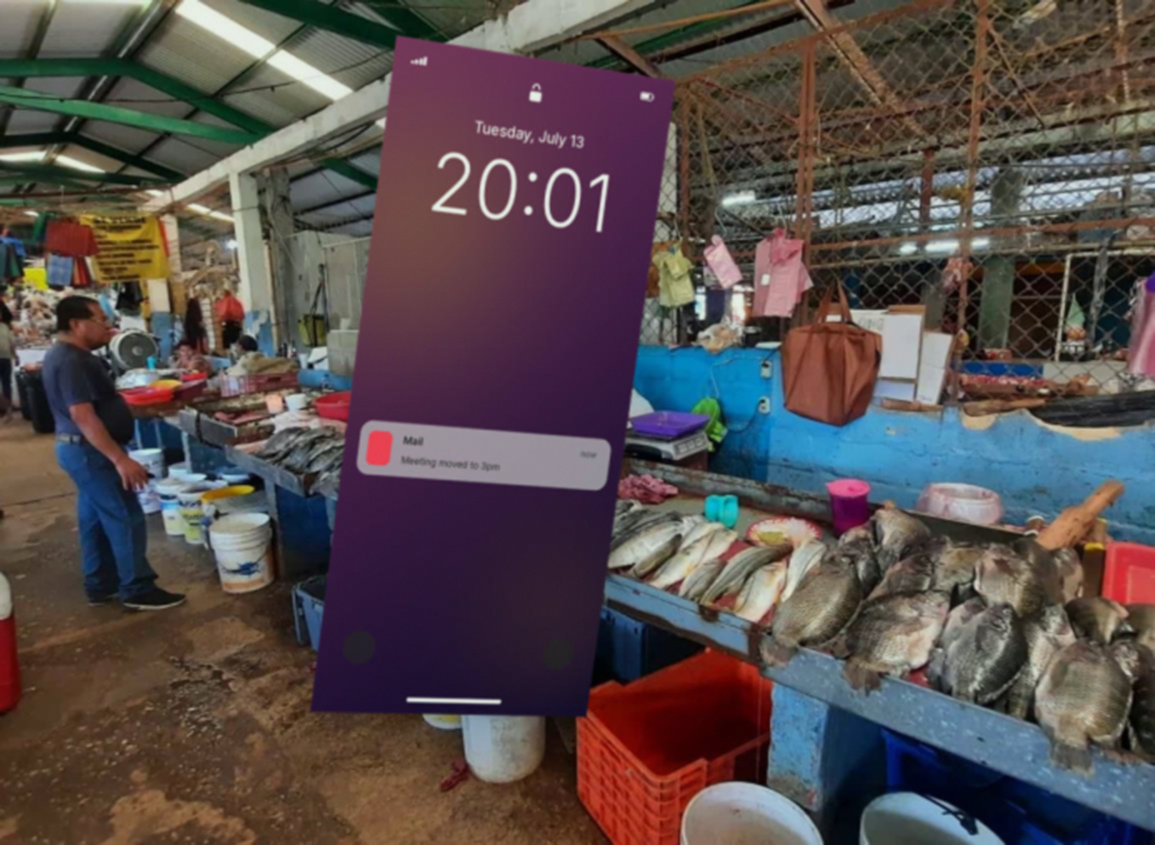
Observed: 20 h 01 min
